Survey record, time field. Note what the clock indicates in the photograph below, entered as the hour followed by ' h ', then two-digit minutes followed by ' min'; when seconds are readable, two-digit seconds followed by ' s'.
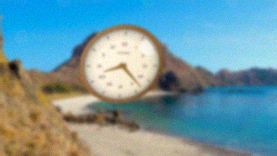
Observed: 8 h 23 min
